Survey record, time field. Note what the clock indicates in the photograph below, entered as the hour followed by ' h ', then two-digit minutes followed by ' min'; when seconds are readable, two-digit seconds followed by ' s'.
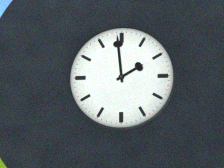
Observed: 1 h 59 min
